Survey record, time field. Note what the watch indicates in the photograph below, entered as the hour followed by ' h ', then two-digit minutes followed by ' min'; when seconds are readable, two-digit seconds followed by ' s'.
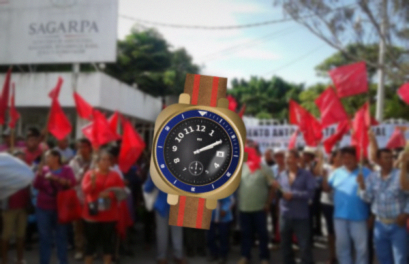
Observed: 2 h 10 min
